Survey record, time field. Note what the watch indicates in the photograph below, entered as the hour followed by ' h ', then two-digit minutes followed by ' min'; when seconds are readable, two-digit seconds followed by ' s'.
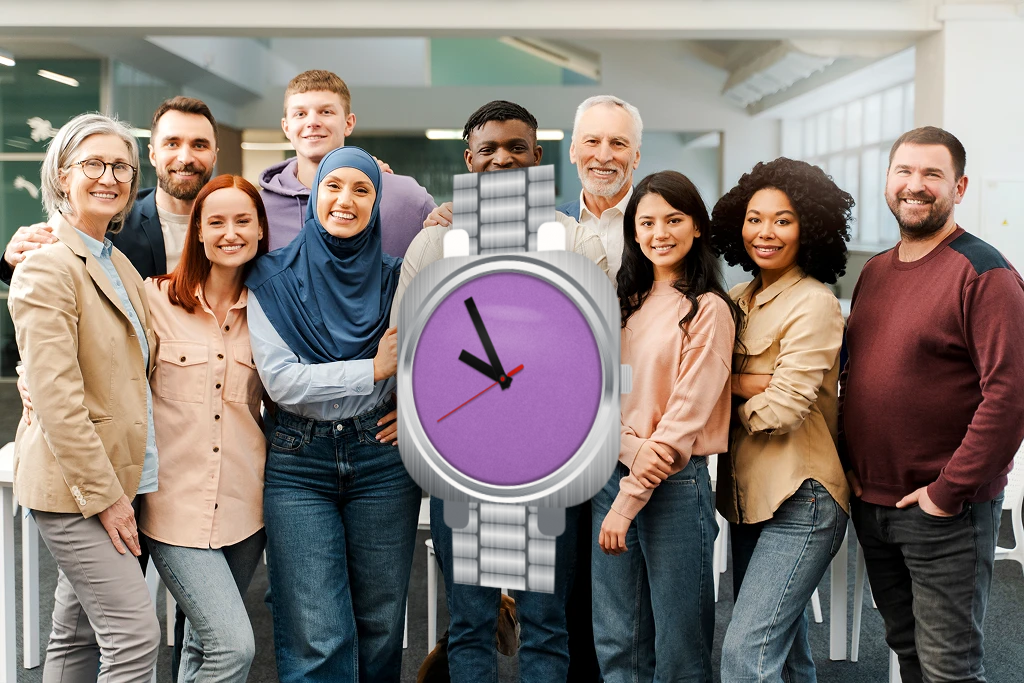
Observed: 9 h 55 min 40 s
